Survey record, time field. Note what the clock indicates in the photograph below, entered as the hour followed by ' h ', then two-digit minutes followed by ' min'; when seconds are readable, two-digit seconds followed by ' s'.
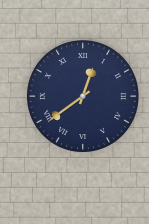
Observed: 12 h 39 min
